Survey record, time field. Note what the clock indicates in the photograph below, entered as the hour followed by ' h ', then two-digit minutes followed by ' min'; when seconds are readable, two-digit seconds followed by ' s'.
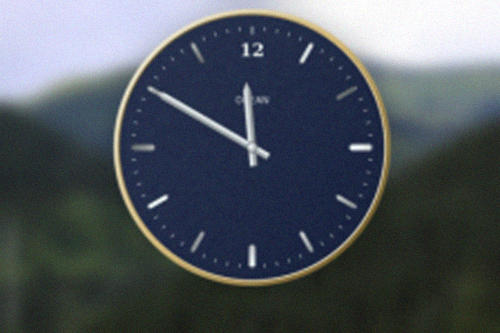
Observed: 11 h 50 min
